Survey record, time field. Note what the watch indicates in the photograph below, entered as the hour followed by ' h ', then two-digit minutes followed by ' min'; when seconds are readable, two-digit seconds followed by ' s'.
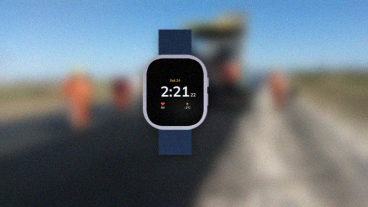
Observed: 2 h 21 min
